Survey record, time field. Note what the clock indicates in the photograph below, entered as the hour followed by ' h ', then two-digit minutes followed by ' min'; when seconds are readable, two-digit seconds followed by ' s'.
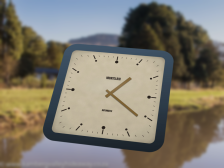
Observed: 1 h 21 min
